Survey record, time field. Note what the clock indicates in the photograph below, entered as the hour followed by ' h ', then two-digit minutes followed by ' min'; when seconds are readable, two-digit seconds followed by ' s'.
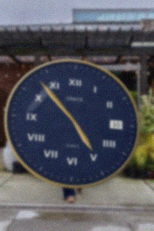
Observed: 4 h 53 min
